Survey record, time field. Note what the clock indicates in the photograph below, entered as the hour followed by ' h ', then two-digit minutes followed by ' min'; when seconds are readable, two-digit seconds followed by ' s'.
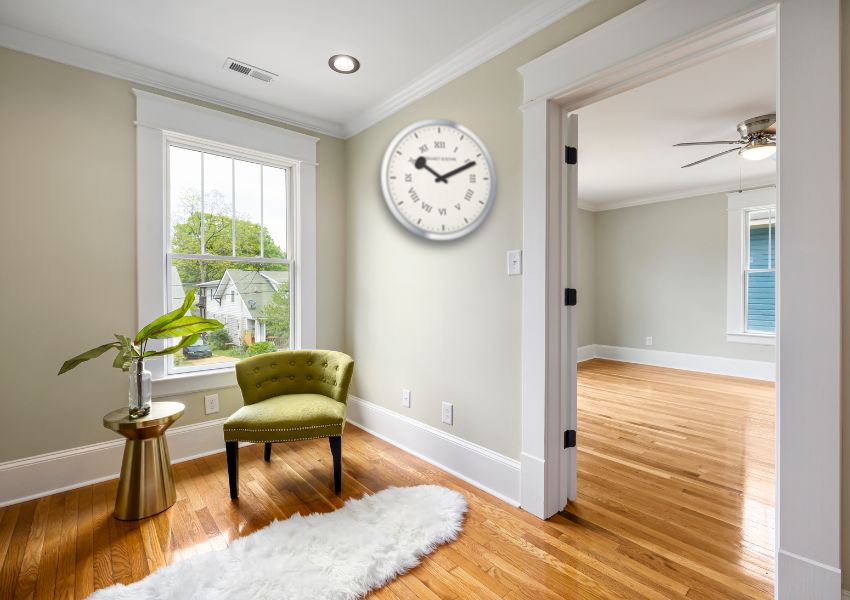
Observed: 10 h 11 min
